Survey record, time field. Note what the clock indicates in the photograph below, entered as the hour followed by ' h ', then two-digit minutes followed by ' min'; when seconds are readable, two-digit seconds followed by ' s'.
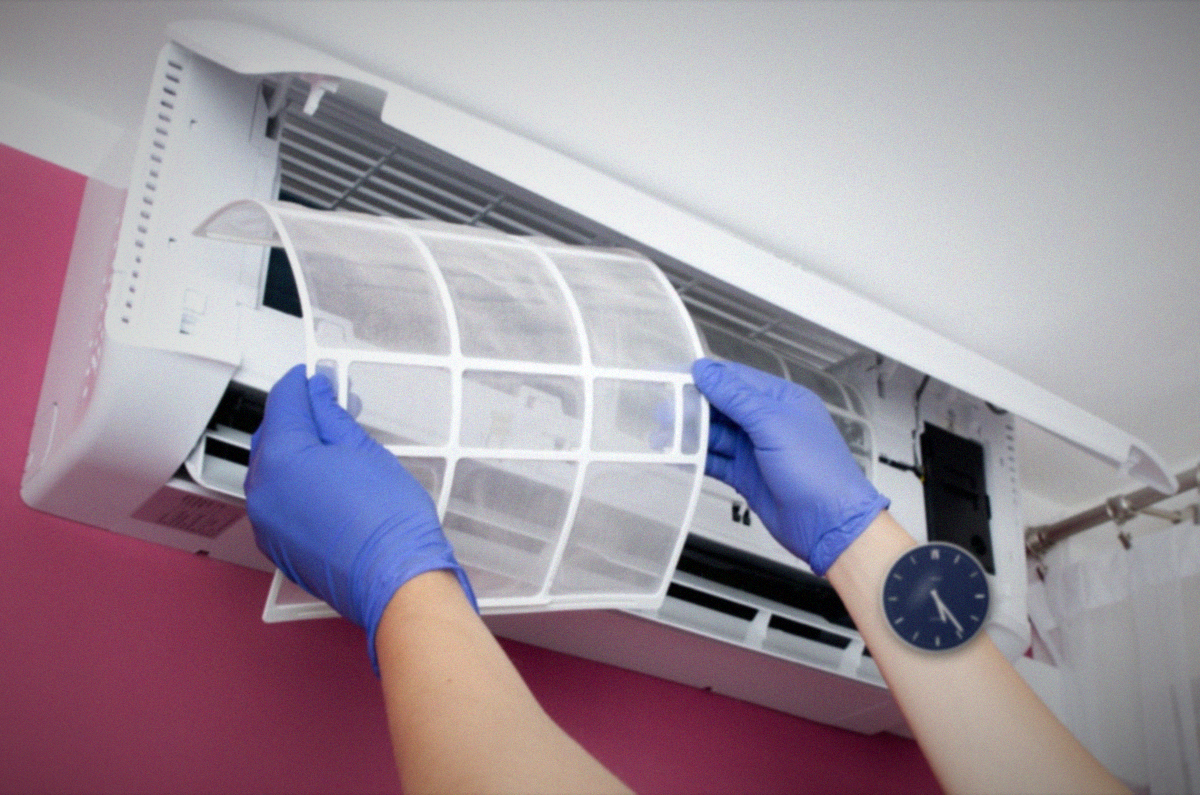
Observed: 5 h 24 min
